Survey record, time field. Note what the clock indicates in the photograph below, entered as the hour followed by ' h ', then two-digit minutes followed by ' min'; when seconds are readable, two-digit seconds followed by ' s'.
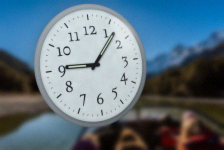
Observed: 9 h 07 min
